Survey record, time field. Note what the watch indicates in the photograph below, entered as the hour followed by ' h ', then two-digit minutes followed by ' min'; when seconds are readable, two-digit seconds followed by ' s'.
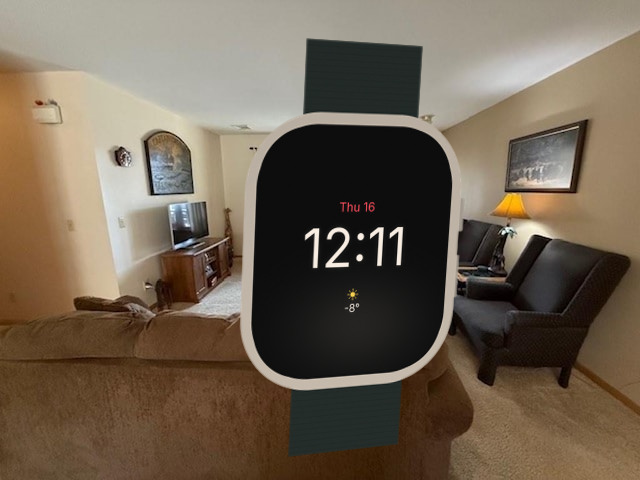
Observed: 12 h 11 min
